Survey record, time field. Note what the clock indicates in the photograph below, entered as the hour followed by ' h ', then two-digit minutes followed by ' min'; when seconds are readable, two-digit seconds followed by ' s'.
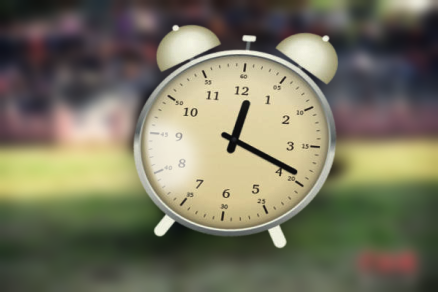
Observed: 12 h 19 min
